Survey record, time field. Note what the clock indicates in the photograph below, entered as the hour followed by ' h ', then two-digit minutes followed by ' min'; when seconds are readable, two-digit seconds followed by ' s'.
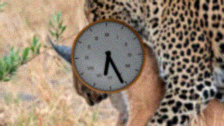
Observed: 6 h 26 min
